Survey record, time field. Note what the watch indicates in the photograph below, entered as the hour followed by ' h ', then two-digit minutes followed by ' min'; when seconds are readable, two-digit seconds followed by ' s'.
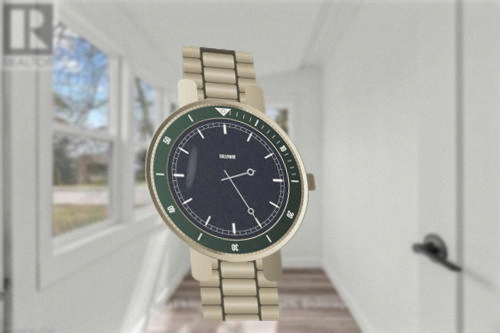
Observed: 2 h 25 min
